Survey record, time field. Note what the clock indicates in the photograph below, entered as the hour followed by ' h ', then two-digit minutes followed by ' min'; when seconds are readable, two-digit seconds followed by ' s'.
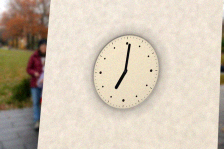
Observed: 7 h 01 min
